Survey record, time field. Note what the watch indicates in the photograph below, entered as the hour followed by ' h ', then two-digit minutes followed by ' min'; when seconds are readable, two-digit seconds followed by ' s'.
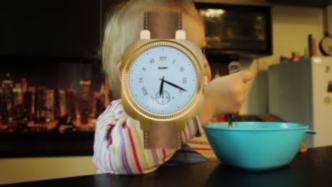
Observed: 6 h 19 min
